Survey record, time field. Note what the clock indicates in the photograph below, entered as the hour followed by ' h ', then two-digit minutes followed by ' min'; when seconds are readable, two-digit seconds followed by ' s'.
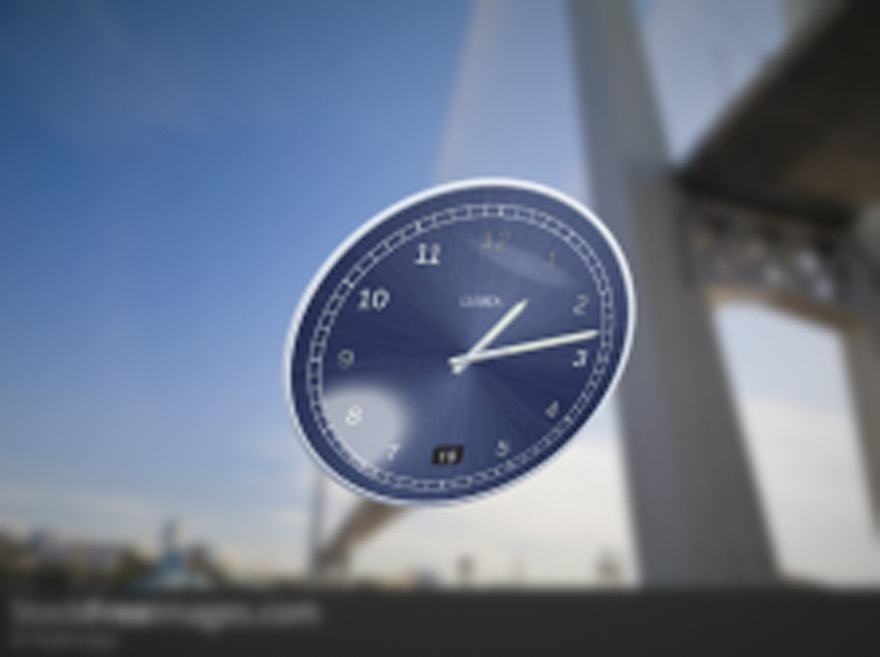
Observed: 1 h 13 min
